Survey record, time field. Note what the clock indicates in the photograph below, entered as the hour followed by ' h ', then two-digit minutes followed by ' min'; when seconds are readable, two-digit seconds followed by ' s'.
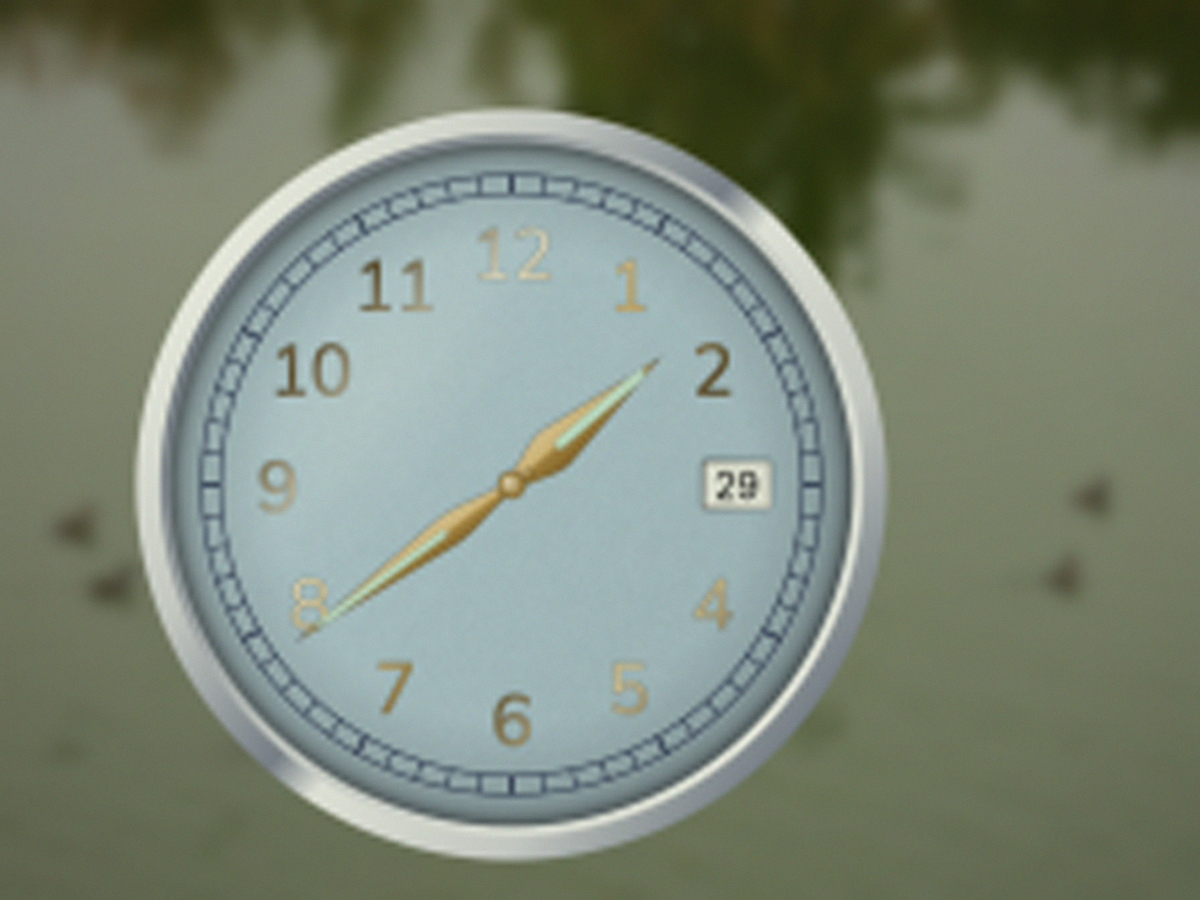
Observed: 1 h 39 min
